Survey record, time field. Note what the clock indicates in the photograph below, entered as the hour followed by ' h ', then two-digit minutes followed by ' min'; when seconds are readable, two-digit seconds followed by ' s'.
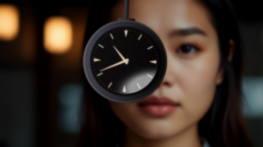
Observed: 10 h 41 min
